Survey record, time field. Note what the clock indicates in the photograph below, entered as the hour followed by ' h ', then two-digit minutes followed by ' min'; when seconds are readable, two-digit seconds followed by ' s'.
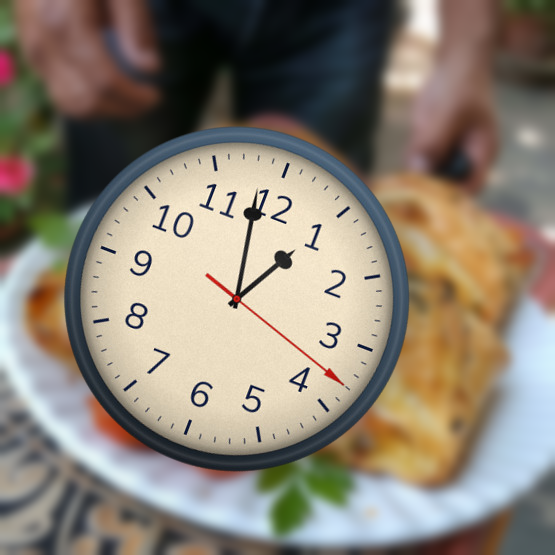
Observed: 12 h 58 min 18 s
